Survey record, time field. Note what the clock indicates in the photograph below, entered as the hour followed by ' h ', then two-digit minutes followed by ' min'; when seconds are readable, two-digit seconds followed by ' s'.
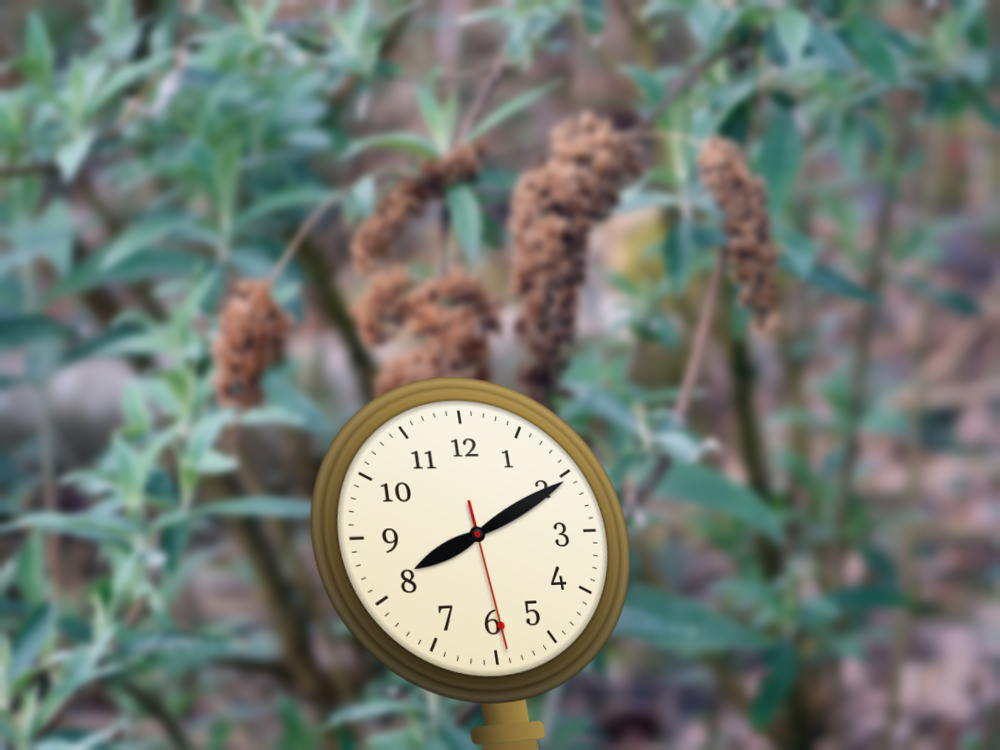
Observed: 8 h 10 min 29 s
